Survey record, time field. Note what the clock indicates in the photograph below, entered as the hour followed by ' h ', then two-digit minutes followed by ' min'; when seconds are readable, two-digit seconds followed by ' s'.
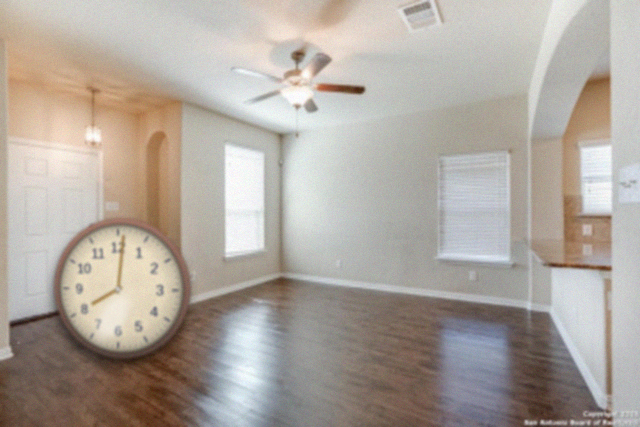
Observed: 8 h 01 min
